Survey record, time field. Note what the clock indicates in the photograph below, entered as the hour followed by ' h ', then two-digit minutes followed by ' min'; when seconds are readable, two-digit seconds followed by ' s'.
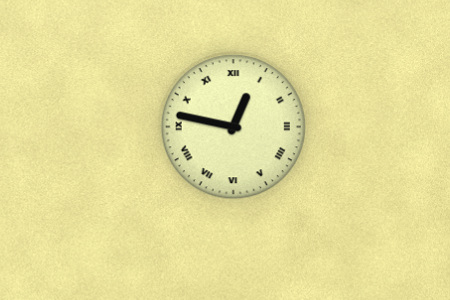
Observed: 12 h 47 min
